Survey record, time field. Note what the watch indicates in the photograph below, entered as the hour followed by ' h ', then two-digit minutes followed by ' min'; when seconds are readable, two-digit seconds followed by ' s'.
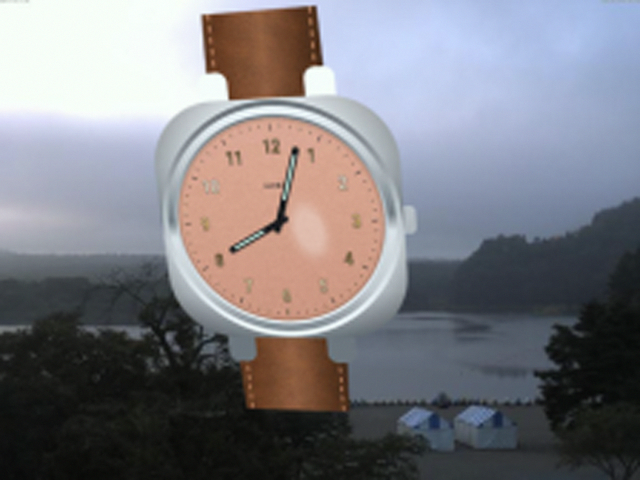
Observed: 8 h 03 min
